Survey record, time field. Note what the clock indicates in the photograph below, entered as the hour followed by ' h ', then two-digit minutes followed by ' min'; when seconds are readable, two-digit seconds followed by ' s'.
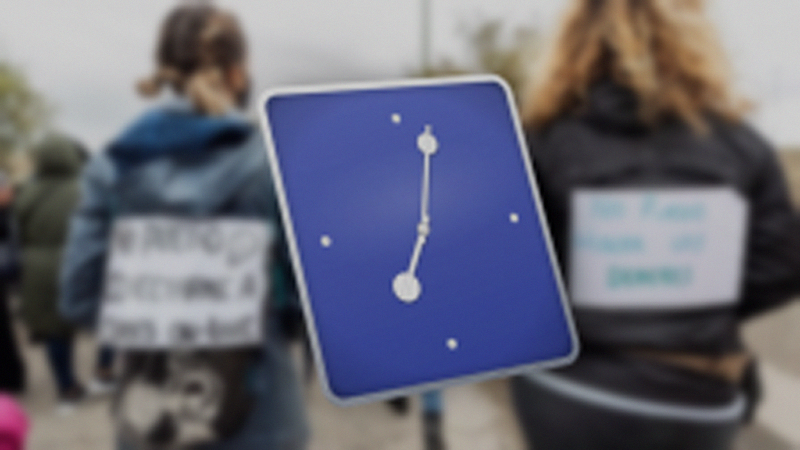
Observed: 7 h 03 min
